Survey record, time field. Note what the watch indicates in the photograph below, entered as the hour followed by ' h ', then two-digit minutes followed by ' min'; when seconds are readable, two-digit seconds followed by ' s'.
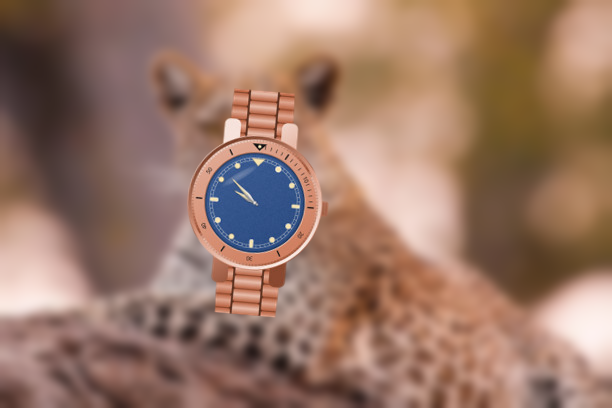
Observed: 9 h 52 min
